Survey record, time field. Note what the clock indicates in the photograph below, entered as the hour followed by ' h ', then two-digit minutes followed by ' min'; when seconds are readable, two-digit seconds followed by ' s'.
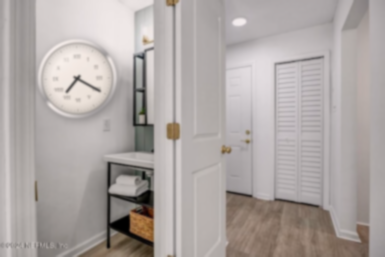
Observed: 7 h 20 min
